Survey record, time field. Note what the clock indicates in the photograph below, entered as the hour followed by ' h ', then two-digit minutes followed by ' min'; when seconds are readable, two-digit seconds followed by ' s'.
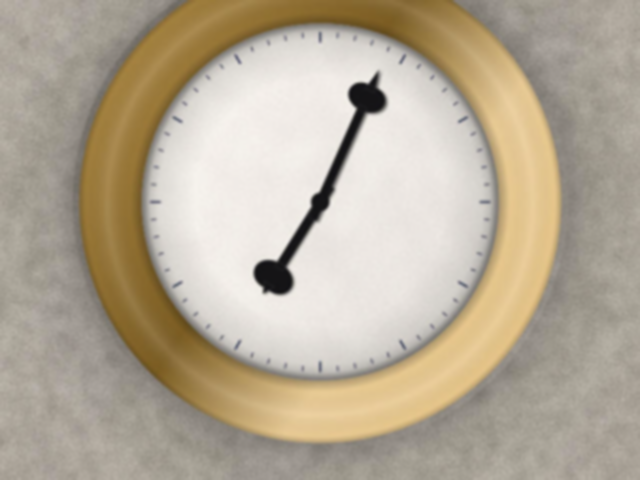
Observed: 7 h 04 min
